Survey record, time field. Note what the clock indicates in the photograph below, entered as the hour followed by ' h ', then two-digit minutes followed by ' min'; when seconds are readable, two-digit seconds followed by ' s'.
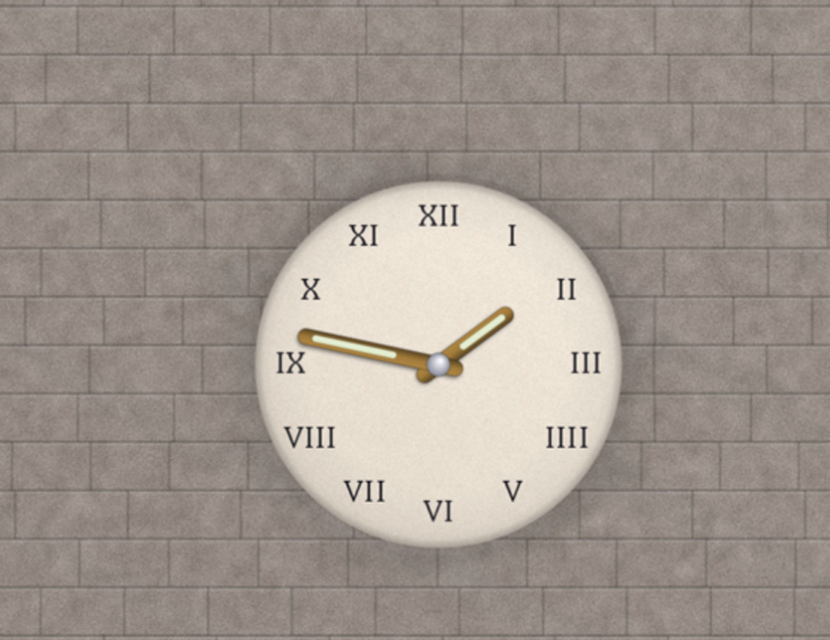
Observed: 1 h 47 min
